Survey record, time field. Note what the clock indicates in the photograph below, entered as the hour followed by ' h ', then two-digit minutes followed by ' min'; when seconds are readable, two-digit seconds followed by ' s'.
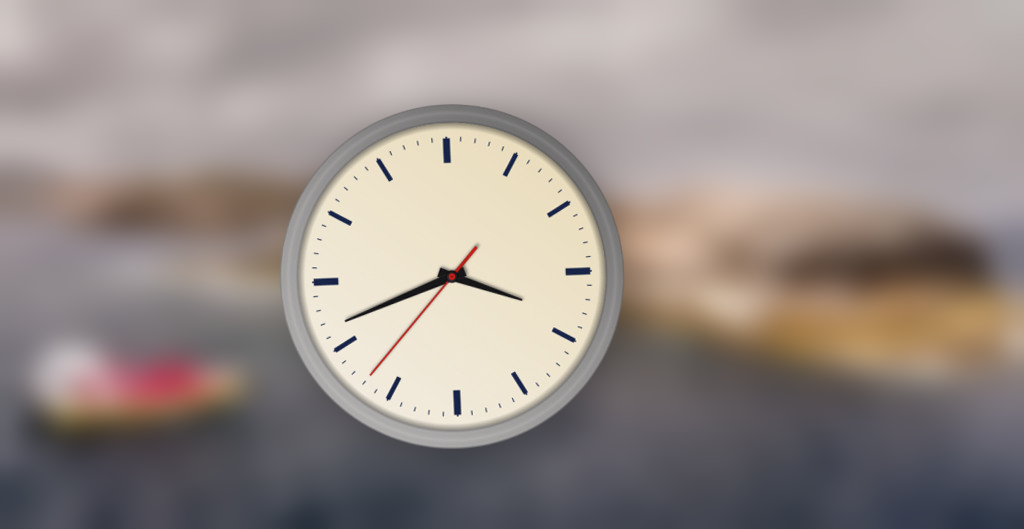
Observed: 3 h 41 min 37 s
